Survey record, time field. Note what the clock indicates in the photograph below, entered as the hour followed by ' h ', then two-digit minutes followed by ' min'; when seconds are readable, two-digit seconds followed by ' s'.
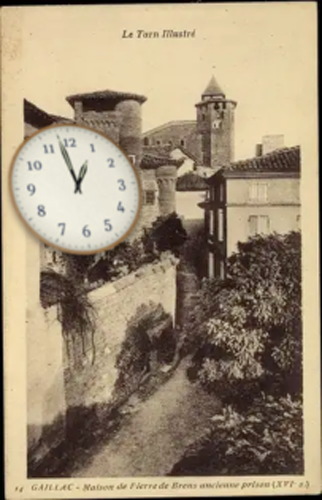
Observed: 12 h 58 min
